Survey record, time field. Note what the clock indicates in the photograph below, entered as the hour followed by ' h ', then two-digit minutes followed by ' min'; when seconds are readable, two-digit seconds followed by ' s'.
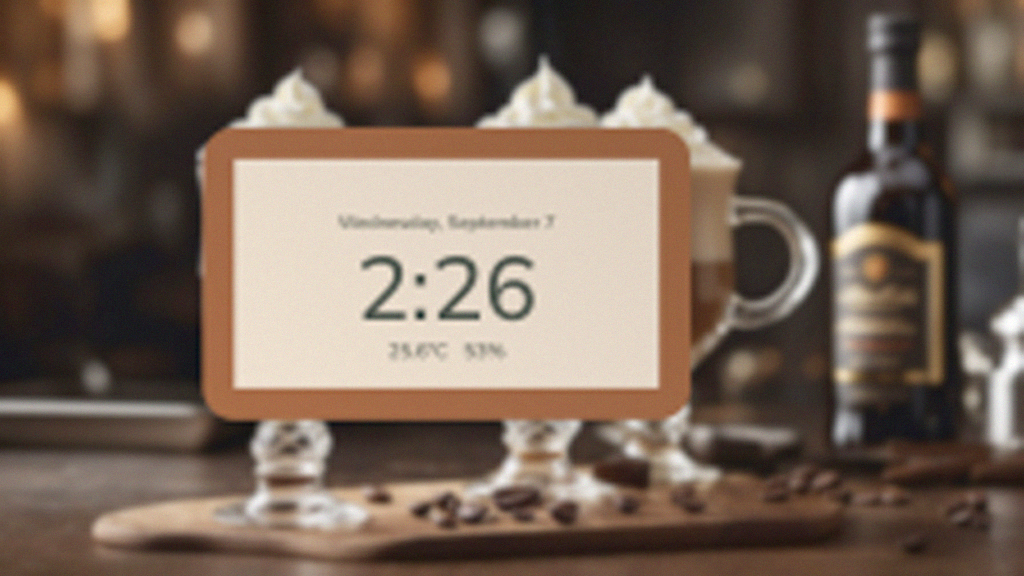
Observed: 2 h 26 min
